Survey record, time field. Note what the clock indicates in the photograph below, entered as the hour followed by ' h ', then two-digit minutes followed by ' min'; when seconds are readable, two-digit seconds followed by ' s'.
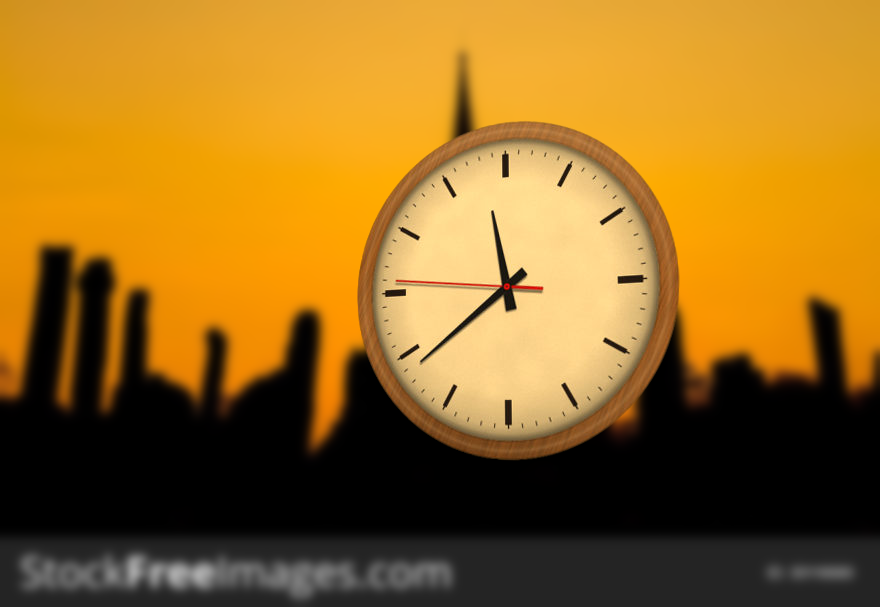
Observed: 11 h 38 min 46 s
